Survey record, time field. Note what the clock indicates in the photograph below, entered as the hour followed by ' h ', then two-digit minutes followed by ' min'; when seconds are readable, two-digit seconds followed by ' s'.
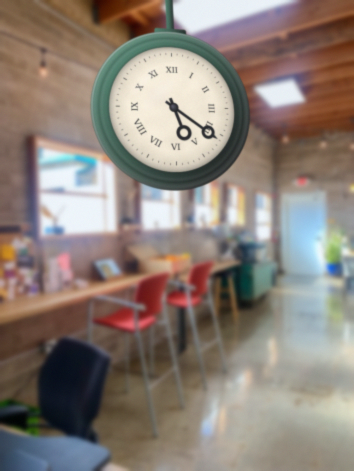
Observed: 5 h 21 min
